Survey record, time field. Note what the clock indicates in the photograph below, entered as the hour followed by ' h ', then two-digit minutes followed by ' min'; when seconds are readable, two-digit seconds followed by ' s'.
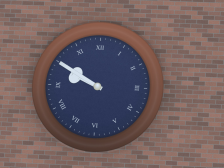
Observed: 9 h 50 min
